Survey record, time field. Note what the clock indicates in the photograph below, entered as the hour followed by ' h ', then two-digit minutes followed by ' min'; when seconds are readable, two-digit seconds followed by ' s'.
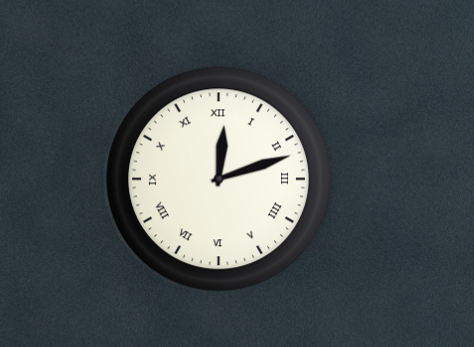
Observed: 12 h 12 min
